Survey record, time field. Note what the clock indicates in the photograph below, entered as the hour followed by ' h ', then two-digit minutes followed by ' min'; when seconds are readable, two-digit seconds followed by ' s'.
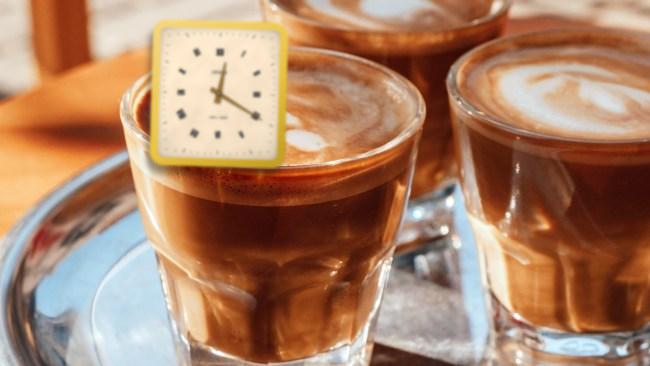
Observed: 12 h 20 min
